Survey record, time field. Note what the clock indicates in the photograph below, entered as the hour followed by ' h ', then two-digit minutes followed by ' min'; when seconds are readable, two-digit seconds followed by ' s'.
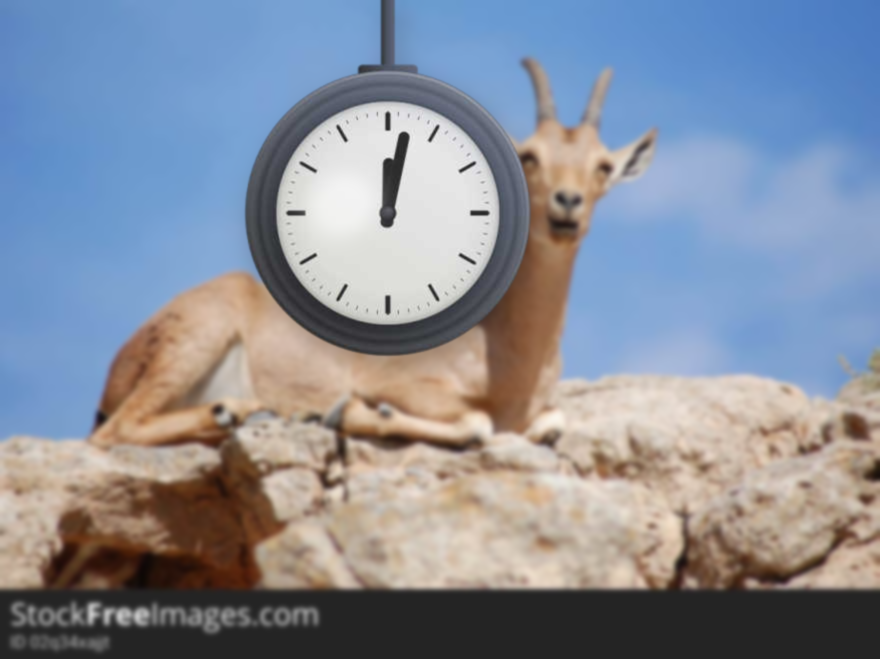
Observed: 12 h 02 min
